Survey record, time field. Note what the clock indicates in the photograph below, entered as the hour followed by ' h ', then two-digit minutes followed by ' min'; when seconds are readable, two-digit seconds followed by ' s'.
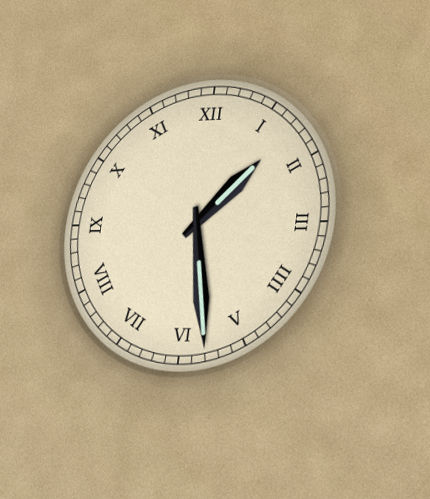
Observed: 1 h 28 min
